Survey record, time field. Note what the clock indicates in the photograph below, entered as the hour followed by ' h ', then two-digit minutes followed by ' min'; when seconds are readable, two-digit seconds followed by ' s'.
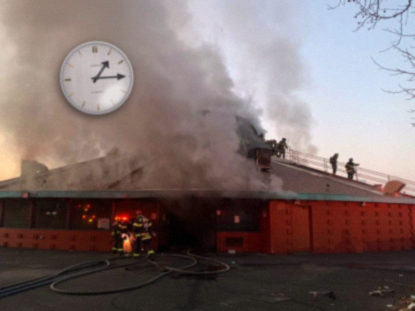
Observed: 1 h 15 min
